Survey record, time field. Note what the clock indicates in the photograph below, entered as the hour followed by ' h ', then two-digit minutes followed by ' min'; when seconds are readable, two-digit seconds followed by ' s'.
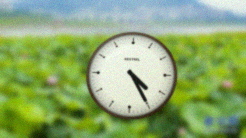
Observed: 4 h 25 min
